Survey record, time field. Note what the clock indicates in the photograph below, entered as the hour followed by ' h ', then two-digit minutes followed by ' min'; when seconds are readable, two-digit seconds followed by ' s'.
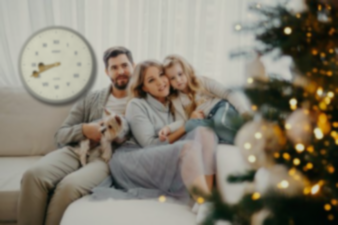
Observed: 8 h 41 min
